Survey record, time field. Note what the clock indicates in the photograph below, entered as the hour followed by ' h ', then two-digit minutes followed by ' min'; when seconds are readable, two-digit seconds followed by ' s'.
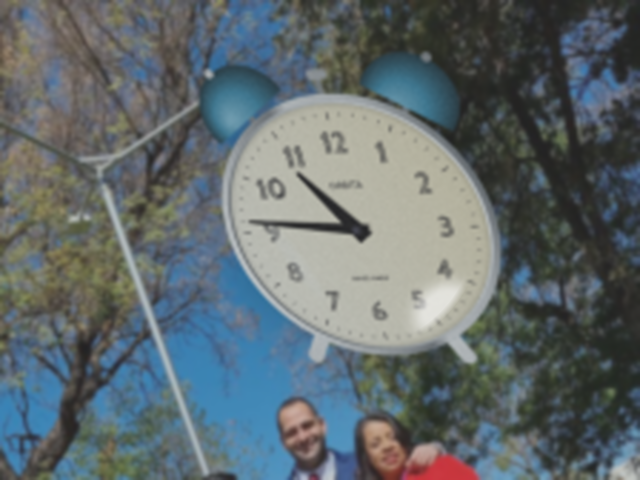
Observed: 10 h 46 min
